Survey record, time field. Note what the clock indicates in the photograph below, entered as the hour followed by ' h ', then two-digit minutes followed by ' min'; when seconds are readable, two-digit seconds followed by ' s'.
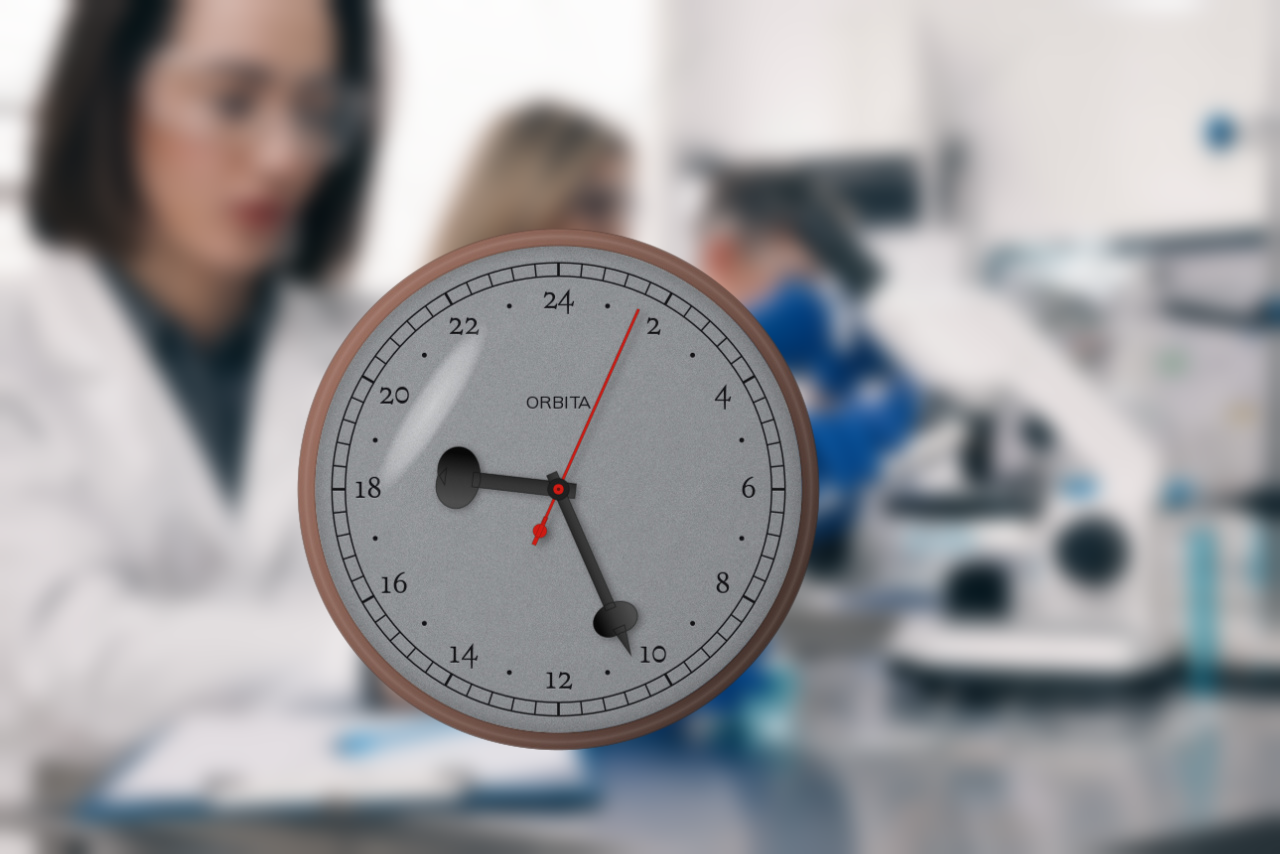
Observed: 18 h 26 min 04 s
